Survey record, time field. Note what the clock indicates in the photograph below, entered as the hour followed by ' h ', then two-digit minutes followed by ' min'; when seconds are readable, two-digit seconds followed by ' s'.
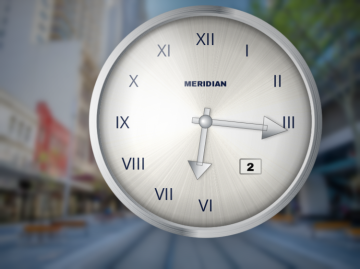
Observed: 6 h 16 min
